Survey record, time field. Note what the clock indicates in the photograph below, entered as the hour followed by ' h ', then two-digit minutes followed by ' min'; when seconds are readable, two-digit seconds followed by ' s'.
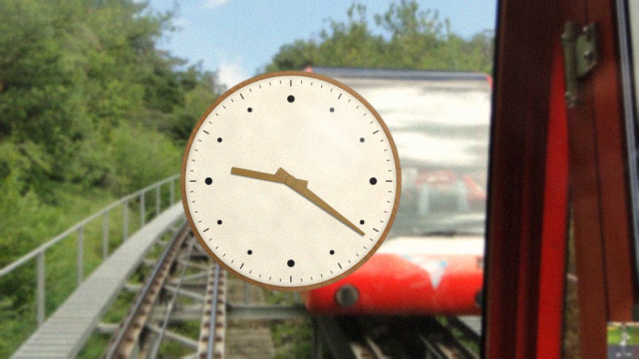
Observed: 9 h 21 min
